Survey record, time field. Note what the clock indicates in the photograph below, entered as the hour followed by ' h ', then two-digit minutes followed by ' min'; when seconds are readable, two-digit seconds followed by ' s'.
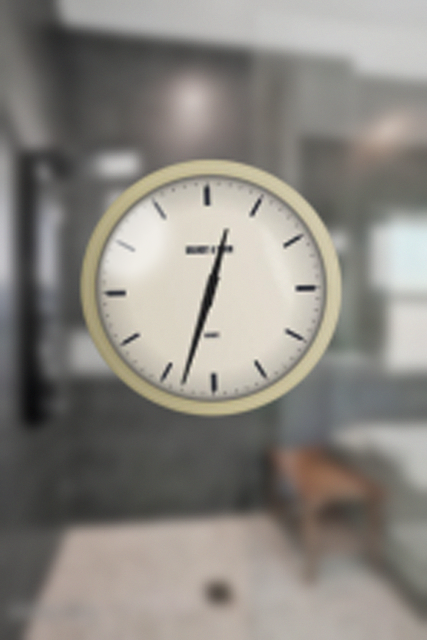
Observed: 12 h 33 min
